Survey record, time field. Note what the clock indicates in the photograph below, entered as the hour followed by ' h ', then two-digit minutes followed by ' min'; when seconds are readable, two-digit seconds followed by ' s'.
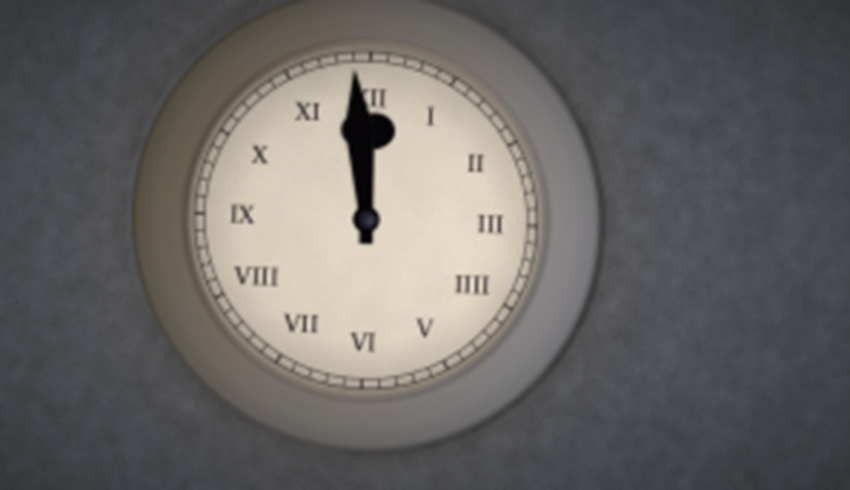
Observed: 11 h 59 min
